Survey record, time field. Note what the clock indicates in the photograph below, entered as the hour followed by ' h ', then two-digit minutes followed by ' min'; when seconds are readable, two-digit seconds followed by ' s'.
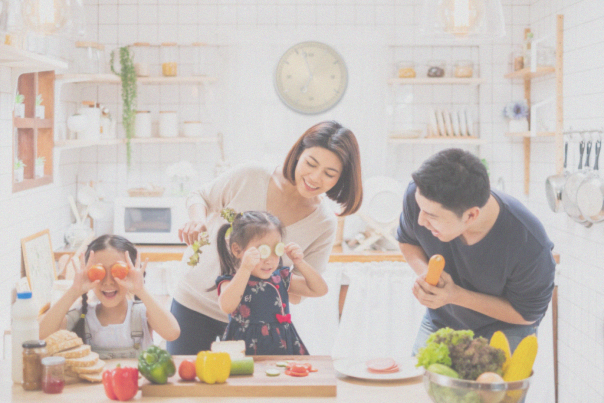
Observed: 6 h 57 min
